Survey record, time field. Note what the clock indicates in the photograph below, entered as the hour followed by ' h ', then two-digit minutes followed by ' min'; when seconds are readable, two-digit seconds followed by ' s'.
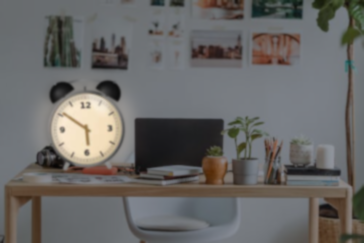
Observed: 5 h 51 min
